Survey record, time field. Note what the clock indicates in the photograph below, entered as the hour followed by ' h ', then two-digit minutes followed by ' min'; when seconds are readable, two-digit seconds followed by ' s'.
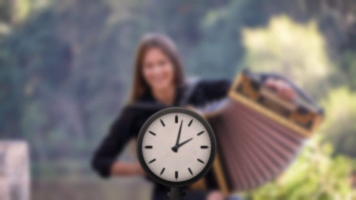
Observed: 2 h 02 min
